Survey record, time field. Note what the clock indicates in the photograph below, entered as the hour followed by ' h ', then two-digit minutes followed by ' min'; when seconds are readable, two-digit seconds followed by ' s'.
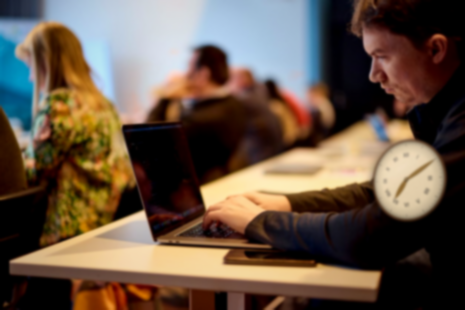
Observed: 7 h 10 min
